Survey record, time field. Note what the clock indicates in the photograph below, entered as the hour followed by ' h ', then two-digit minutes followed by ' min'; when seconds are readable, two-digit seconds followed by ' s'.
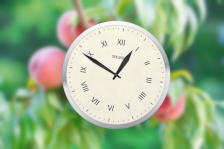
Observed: 12 h 49 min
